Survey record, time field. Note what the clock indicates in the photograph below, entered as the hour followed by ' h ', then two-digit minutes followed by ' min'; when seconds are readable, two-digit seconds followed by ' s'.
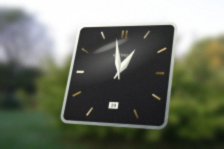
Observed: 12 h 58 min
